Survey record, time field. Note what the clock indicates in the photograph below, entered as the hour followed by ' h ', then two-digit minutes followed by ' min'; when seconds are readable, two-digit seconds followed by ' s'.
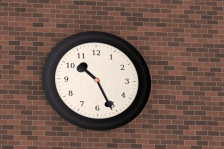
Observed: 10 h 26 min
